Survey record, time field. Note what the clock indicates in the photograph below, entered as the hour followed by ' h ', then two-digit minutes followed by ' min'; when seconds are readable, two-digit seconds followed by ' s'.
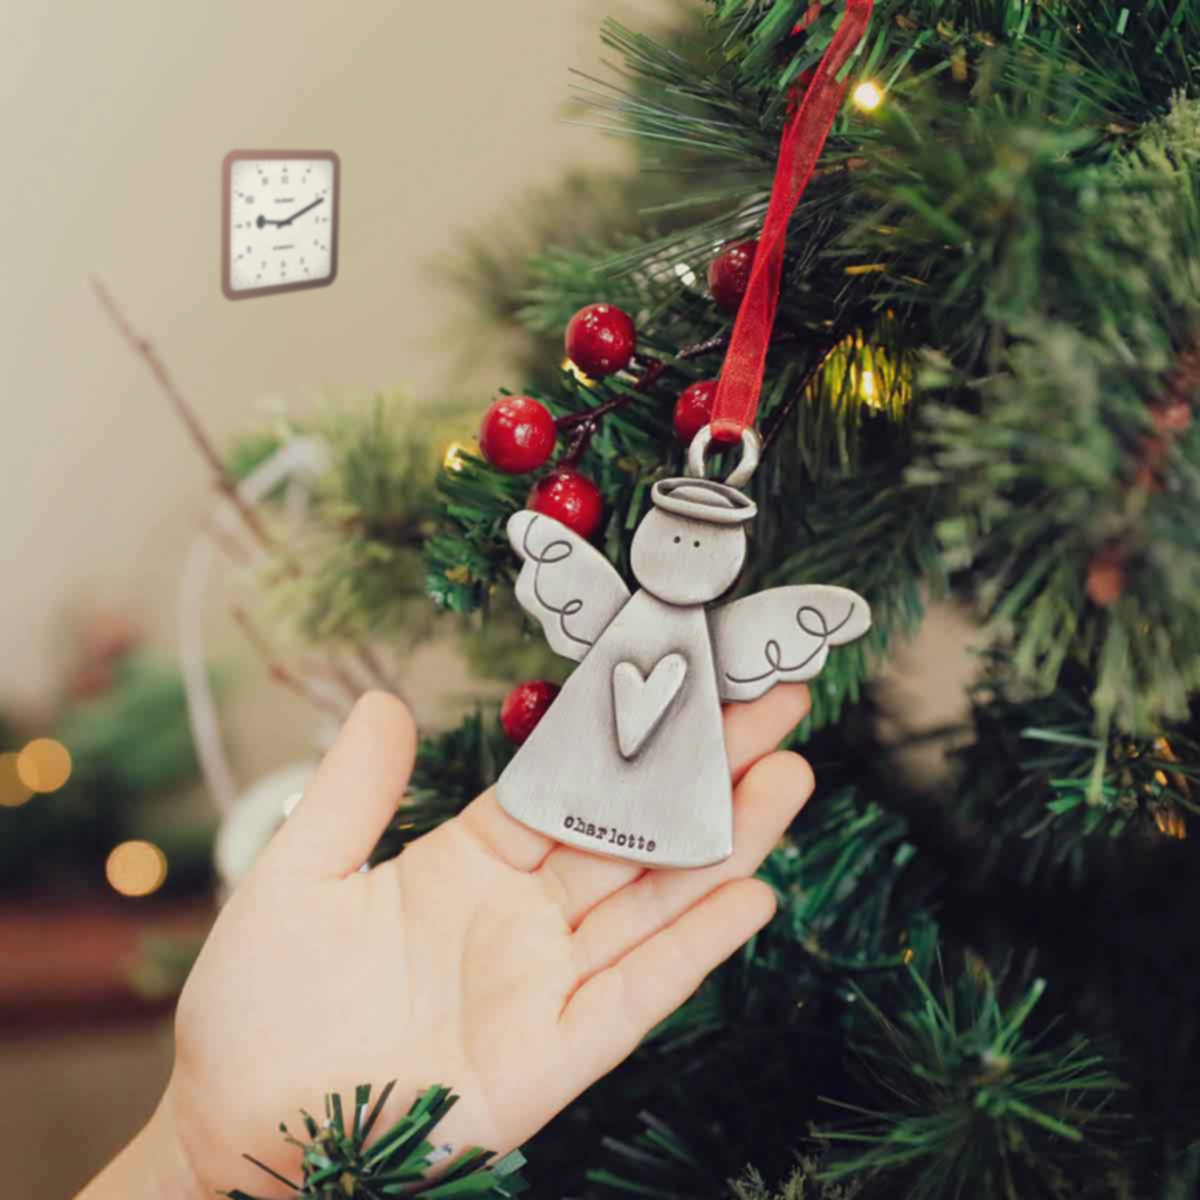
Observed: 9 h 11 min
